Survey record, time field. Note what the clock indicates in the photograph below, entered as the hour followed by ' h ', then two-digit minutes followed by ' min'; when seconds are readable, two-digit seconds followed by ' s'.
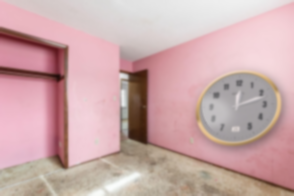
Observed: 12 h 12 min
